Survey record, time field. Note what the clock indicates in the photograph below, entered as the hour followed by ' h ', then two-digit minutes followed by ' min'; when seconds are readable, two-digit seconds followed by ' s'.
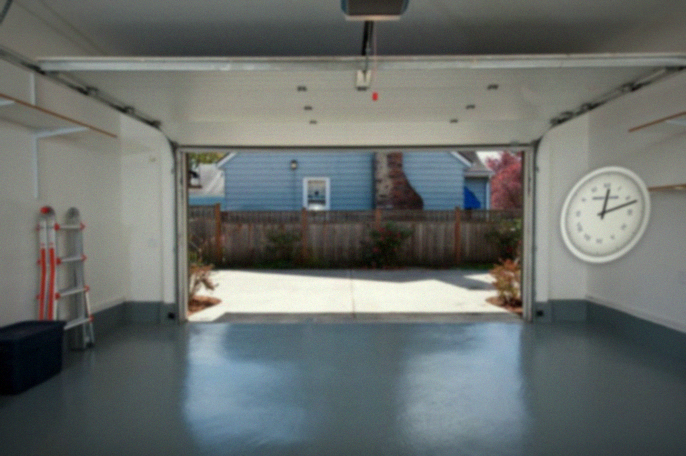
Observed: 12 h 12 min
